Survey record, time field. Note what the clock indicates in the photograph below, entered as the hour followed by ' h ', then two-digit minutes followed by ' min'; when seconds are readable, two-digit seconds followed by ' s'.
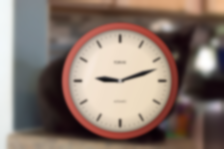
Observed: 9 h 12 min
